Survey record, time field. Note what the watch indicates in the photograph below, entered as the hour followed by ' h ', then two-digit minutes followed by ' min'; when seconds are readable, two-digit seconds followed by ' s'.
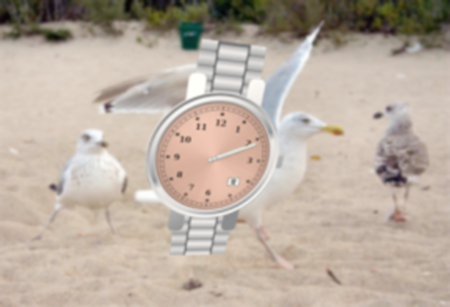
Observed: 2 h 11 min
